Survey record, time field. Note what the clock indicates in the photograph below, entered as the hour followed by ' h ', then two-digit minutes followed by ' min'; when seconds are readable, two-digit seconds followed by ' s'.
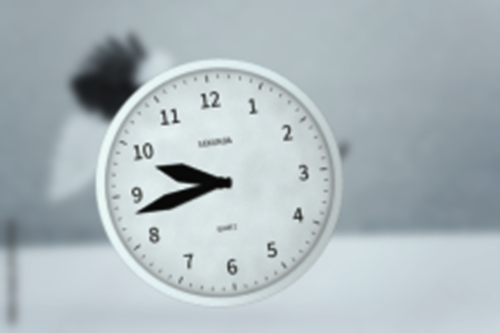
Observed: 9 h 43 min
